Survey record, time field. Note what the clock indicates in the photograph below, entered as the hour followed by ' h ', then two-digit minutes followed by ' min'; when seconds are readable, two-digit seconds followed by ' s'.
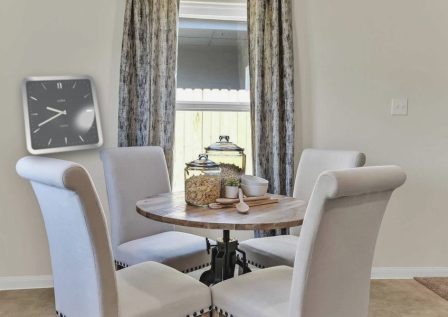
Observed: 9 h 41 min
